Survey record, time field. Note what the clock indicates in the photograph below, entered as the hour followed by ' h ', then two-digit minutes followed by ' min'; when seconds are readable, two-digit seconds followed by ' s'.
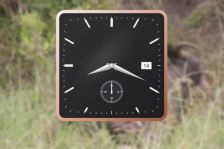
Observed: 8 h 19 min
